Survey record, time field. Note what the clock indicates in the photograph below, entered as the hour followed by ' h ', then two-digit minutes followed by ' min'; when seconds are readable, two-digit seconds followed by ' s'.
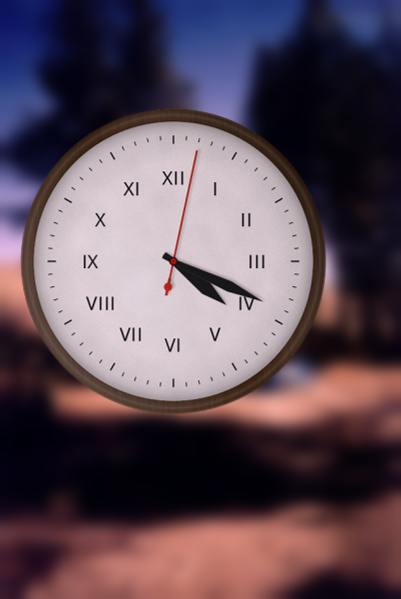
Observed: 4 h 19 min 02 s
